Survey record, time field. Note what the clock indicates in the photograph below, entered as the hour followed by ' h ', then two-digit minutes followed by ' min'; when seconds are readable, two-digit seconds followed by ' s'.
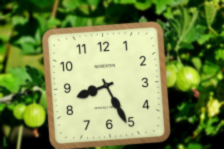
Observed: 8 h 26 min
